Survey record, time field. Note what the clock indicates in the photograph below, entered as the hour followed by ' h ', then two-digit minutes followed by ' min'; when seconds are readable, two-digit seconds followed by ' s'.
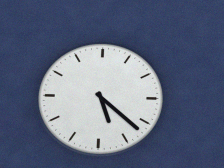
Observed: 5 h 22 min
